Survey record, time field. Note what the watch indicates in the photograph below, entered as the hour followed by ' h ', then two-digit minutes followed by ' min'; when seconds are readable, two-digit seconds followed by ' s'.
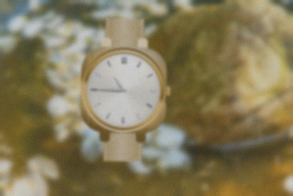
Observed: 10 h 45 min
